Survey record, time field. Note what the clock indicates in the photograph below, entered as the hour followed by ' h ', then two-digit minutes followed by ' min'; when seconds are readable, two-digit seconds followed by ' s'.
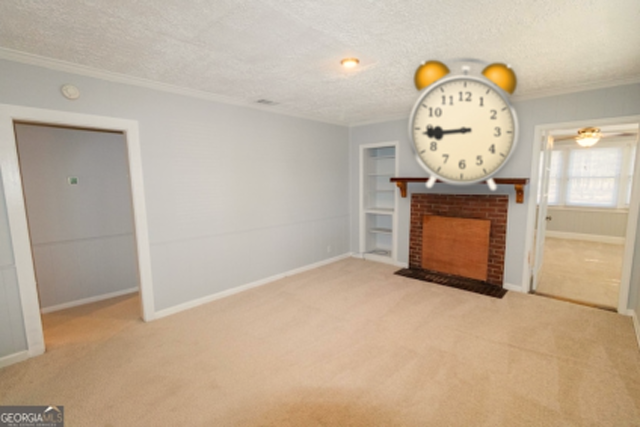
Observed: 8 h 44 min
